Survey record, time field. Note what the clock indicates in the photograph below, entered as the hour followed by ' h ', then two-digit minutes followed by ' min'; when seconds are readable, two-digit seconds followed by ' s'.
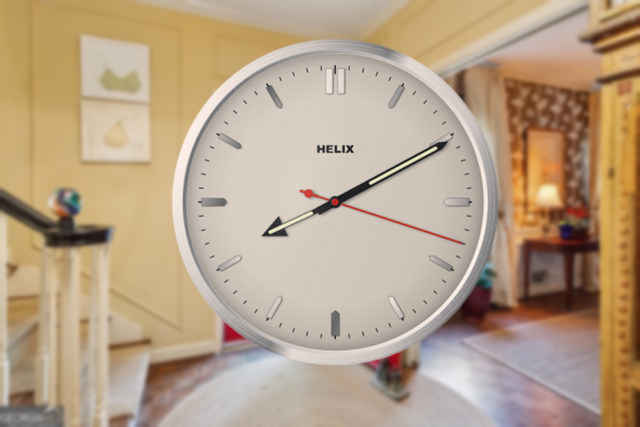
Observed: 8 h 10 min 18 s
